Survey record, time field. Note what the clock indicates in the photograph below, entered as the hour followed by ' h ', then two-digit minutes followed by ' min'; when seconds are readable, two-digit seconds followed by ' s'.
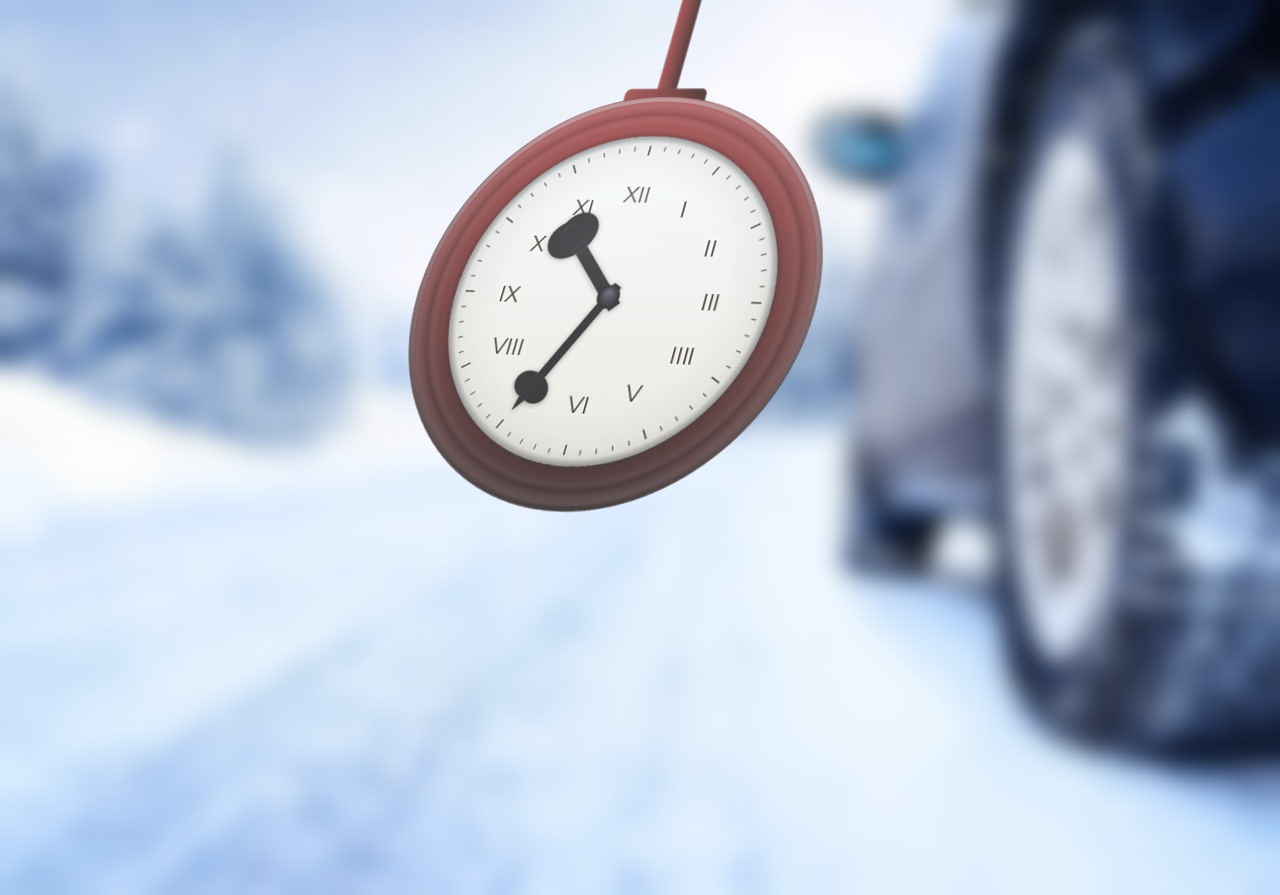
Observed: 10 h 35 min
